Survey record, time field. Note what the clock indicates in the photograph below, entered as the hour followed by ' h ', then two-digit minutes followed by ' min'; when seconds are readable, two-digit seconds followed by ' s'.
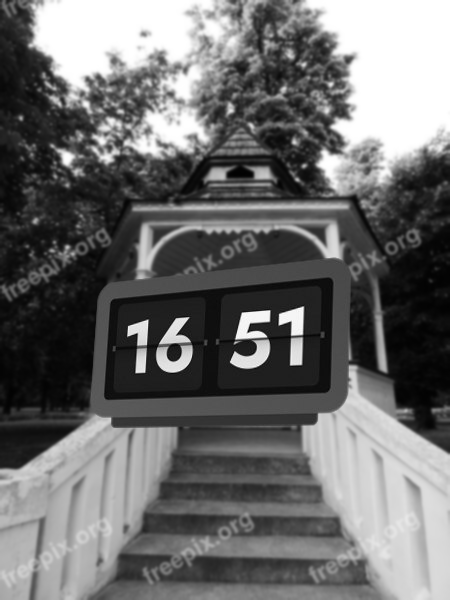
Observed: 16 h 51 min
